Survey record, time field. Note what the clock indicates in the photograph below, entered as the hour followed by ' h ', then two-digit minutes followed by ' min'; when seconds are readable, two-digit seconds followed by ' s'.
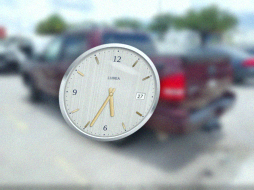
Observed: 5 h 34 min
